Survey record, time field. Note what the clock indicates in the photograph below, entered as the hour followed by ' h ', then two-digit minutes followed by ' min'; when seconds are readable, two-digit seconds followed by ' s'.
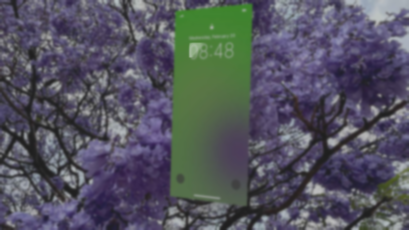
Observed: 8 h 48 min
